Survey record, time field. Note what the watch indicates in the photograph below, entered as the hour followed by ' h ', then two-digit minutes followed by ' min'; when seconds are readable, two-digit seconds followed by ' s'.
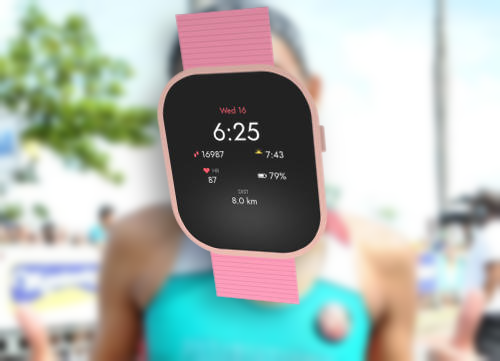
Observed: 6 h 25 min
